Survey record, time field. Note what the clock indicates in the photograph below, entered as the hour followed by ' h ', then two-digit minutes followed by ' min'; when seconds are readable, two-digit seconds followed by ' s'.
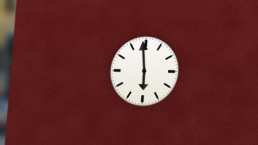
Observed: 5 h 59 min
